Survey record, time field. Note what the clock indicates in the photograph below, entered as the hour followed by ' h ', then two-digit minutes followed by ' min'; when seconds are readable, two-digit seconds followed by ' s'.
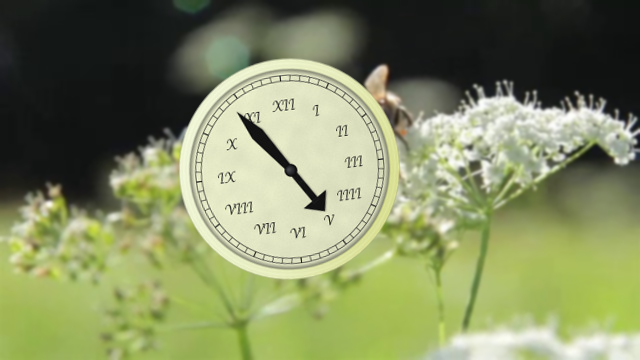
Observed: 4 h 54 min
